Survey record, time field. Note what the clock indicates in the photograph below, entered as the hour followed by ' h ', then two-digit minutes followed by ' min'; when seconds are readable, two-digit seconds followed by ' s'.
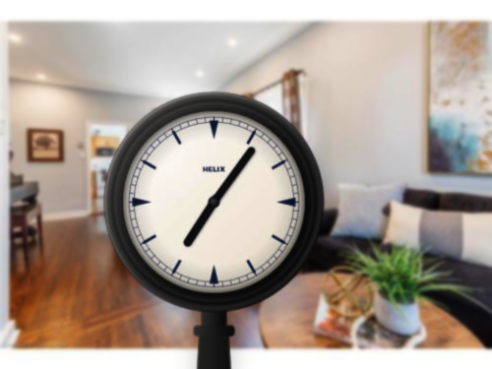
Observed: 7 h 06 min
